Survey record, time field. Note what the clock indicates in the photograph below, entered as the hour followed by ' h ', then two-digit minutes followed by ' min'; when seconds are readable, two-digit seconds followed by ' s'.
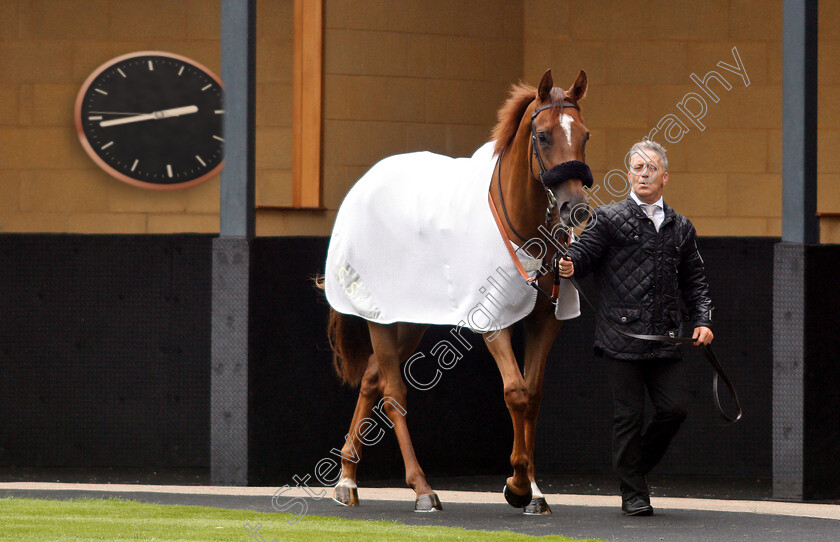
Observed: 2 h 43 min 46 s
